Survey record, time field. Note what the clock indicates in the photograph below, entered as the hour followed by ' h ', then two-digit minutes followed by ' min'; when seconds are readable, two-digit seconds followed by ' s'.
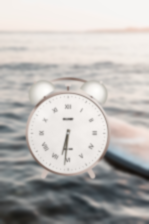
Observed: 6 h 31 min
